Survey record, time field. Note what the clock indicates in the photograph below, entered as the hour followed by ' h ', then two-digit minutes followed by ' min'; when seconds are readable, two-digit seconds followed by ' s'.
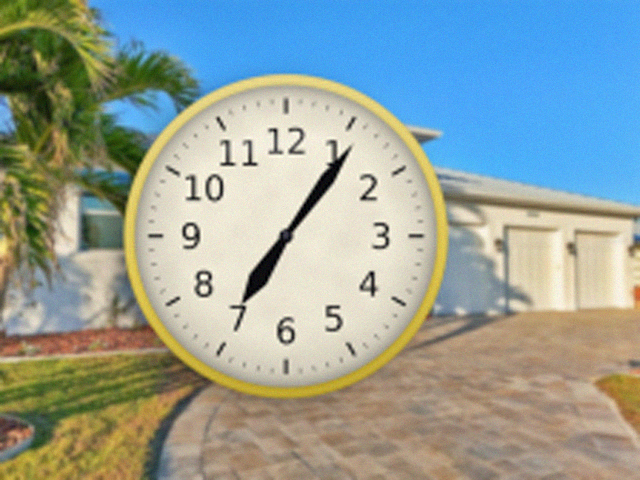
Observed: 7 h 06 min
